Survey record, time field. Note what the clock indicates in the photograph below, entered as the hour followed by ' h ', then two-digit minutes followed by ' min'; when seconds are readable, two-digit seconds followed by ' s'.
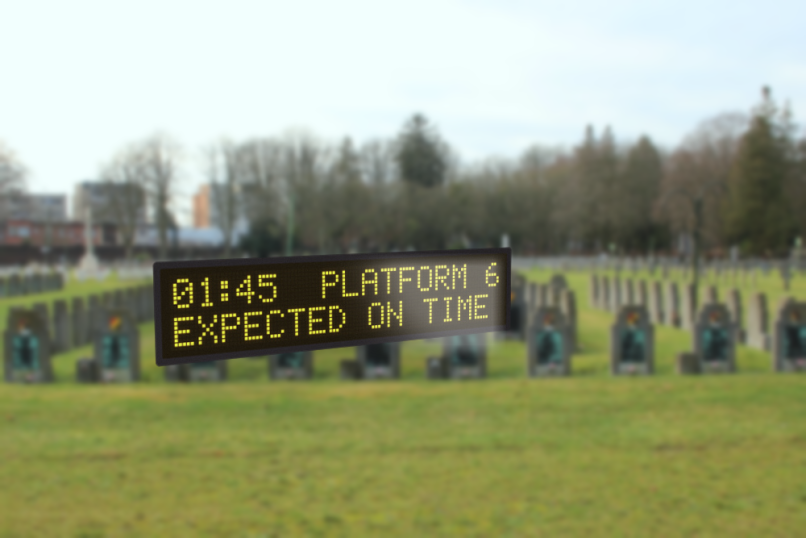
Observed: 1 h 45 min
